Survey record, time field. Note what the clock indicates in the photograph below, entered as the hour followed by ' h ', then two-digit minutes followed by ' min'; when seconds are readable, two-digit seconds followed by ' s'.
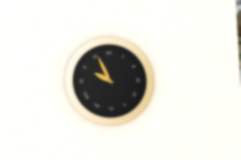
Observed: 9 h 56 min
